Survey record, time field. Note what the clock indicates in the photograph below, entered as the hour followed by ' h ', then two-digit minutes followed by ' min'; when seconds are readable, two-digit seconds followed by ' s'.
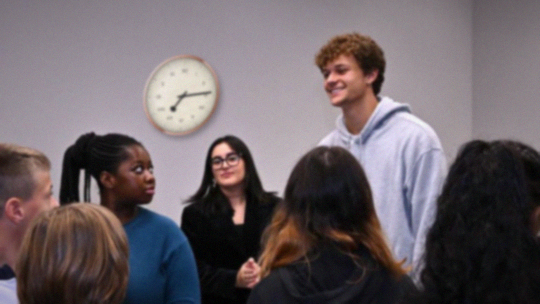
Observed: 7 h 14 min
